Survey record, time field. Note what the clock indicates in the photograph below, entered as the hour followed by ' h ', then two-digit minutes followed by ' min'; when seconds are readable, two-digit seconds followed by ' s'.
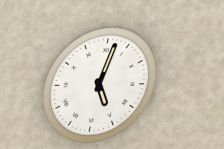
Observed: 5 h 02 min
